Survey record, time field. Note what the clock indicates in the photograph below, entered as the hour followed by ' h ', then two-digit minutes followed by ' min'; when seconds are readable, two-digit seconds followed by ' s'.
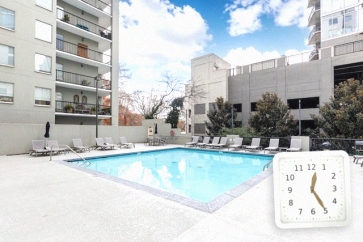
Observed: 12 h 25 min
